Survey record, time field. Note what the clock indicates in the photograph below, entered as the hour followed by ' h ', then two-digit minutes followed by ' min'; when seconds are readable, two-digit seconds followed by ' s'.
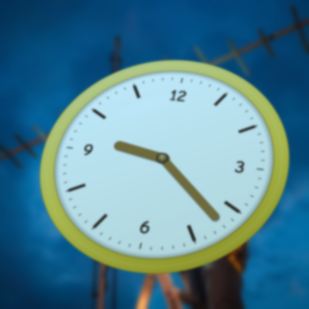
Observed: 9 h 22 min
